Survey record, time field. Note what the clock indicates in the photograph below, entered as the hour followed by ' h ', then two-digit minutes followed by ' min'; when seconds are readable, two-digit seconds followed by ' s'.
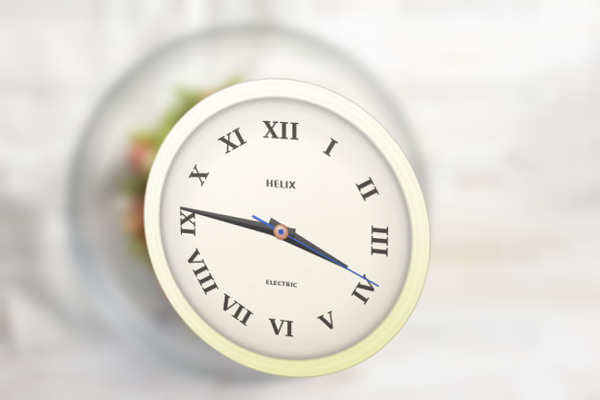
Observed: 3 h 46 min 19 s
